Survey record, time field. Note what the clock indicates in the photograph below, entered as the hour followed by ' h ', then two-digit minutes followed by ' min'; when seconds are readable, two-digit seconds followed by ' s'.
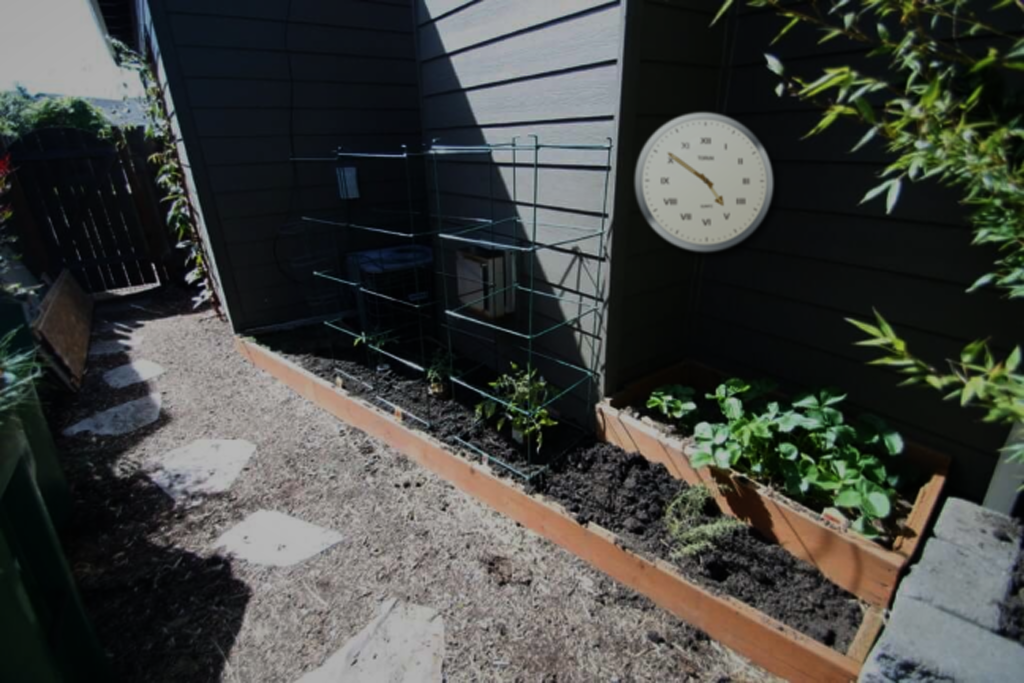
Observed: 4 h 51 min
